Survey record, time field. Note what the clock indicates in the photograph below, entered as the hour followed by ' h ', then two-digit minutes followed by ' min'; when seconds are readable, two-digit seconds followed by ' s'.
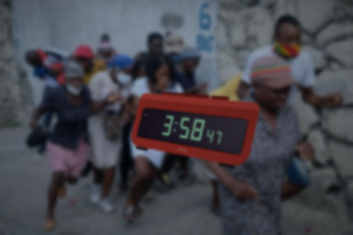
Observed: 3 h 58 min
